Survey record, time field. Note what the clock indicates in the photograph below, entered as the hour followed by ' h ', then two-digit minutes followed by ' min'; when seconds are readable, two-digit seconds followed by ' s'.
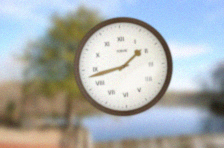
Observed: 1 h 43 min
